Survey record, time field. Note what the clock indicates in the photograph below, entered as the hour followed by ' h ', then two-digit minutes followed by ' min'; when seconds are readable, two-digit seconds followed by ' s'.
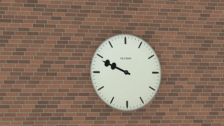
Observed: 9 h 49 min
